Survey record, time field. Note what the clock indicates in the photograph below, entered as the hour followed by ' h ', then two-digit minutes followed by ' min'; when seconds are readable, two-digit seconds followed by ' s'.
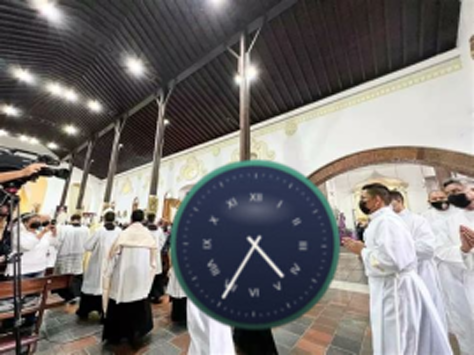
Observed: 4 h 35 min
